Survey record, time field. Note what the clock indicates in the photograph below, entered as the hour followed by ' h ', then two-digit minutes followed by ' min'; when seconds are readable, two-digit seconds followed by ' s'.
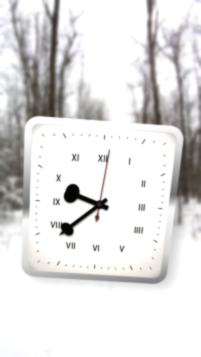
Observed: 9 h 38 min 01 s
